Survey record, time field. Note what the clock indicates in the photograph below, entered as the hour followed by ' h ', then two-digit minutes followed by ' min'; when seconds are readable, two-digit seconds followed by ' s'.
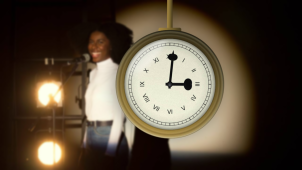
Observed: 3 h 01 min
